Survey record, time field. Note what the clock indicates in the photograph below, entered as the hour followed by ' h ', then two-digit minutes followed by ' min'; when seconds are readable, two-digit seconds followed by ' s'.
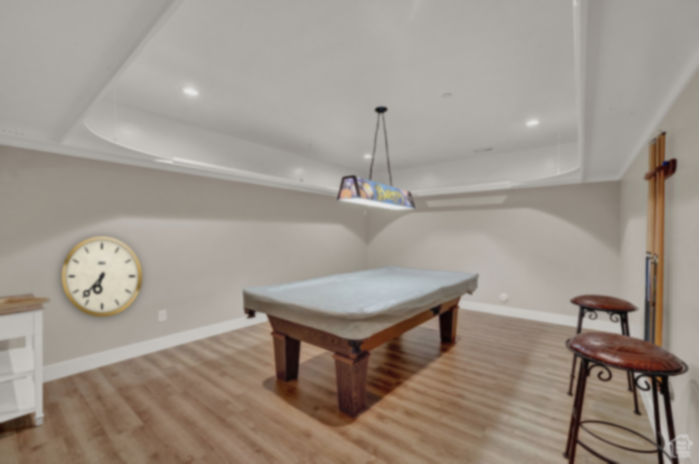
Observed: 6 h 37 min
